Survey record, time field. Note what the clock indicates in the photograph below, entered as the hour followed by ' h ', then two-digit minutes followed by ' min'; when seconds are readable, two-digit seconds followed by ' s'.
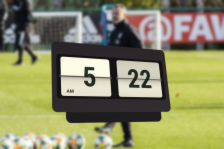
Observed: 5 h 22 min
